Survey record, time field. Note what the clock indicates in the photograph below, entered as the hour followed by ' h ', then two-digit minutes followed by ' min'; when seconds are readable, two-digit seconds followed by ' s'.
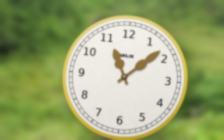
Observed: 11 h 08 min
